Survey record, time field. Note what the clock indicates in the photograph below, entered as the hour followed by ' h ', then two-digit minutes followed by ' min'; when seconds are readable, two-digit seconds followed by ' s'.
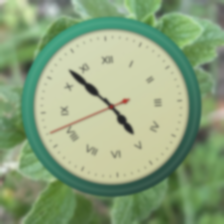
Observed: 4 h 52 min 42 s
